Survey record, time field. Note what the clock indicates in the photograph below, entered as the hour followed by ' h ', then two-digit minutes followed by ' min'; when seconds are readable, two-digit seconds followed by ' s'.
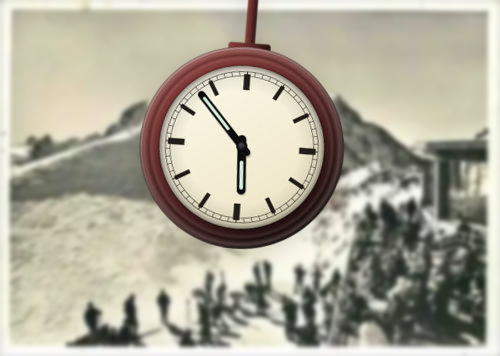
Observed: 5 h 53 min
